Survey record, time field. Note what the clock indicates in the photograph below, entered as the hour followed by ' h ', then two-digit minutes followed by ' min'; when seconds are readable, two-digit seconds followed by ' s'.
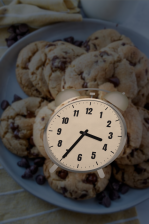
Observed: 3 h 35 min
